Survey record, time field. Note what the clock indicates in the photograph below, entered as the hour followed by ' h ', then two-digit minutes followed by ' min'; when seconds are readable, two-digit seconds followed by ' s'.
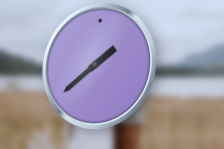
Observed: 1 h 38 min
